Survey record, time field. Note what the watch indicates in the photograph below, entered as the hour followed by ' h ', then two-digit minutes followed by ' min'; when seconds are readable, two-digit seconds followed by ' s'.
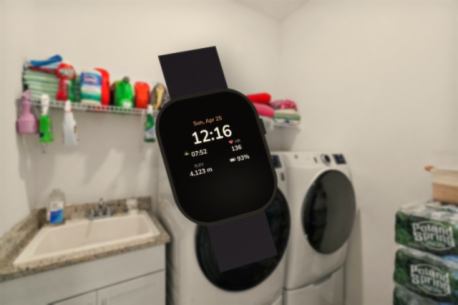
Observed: 12 h 16 min
